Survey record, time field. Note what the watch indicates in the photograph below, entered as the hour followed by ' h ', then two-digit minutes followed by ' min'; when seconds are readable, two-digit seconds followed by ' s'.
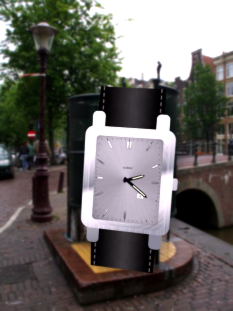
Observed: 2 h 21 min
